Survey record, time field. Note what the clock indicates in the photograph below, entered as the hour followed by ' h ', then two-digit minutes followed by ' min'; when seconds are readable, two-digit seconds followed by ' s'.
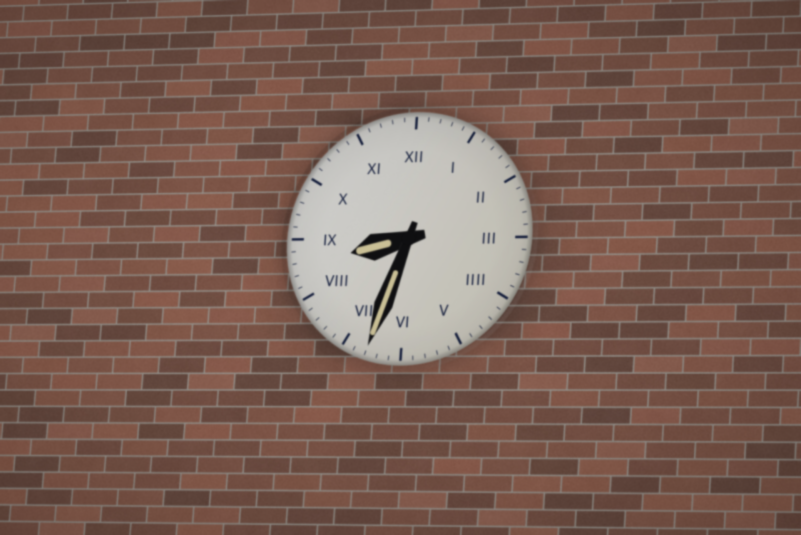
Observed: 8 h 33 min
